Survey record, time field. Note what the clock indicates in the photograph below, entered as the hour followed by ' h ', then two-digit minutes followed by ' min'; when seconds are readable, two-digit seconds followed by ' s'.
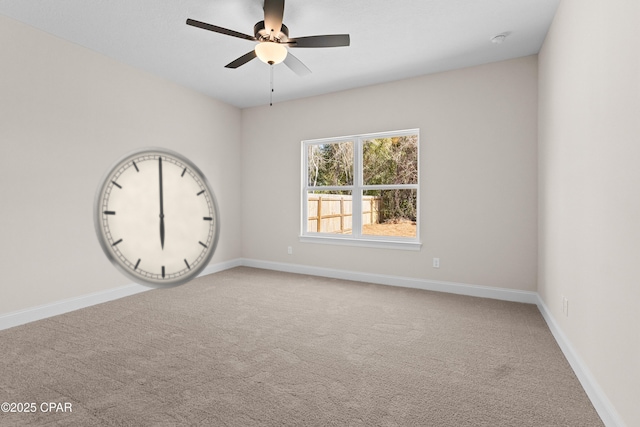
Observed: 6 h 00 min
